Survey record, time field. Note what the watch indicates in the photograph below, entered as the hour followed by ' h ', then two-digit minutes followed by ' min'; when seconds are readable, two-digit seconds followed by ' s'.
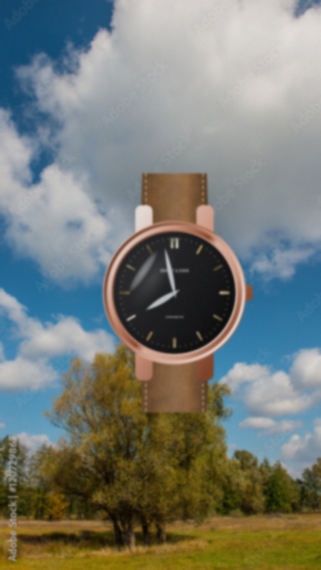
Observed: 7 h 58 min
